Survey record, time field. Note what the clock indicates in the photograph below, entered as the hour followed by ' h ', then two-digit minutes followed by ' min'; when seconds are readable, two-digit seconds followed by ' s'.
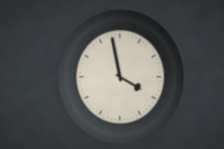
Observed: 3 h 58 min
